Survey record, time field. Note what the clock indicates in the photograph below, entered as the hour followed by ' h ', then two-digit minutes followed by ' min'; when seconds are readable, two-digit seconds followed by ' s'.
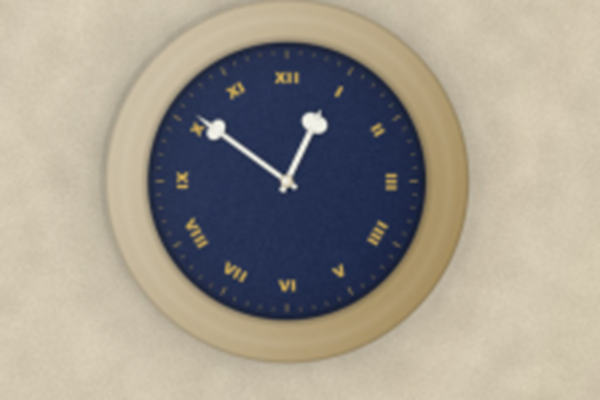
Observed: 12 h 51 min
